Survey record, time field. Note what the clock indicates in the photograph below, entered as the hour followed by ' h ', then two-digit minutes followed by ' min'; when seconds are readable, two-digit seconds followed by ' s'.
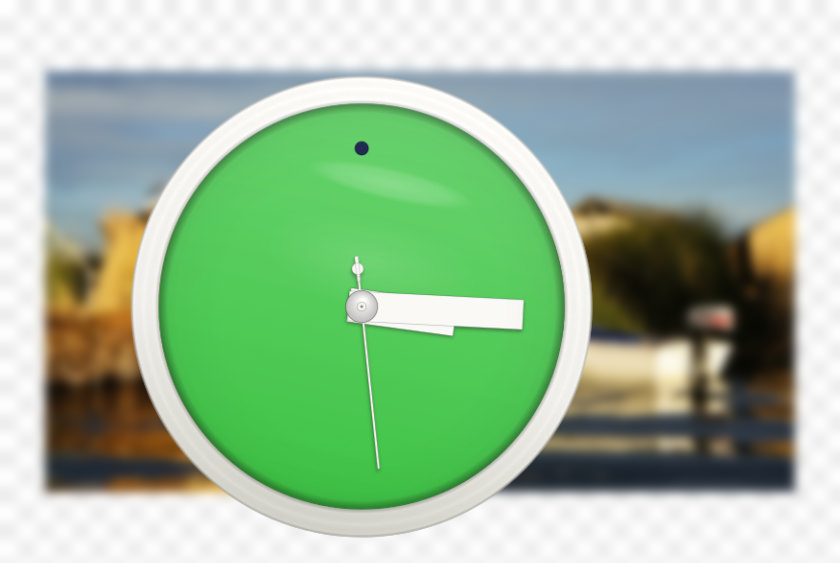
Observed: 3 h 15 min 29 s
